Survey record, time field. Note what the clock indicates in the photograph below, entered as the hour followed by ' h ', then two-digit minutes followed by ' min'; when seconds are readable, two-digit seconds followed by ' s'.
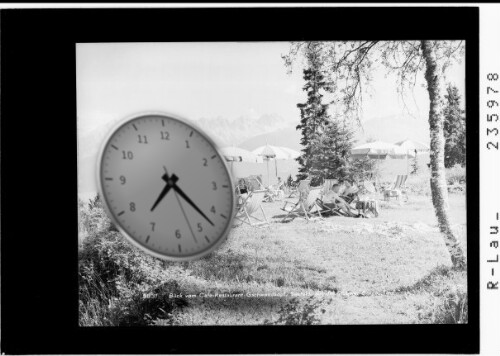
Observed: 7 h 22 min 27 s
